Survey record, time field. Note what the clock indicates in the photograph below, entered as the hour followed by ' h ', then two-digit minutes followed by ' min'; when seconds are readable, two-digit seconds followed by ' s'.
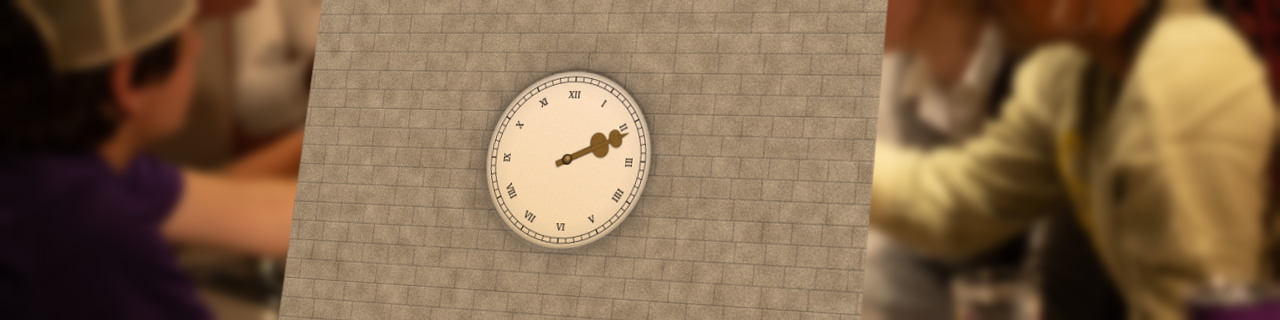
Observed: 2 h 11 min
